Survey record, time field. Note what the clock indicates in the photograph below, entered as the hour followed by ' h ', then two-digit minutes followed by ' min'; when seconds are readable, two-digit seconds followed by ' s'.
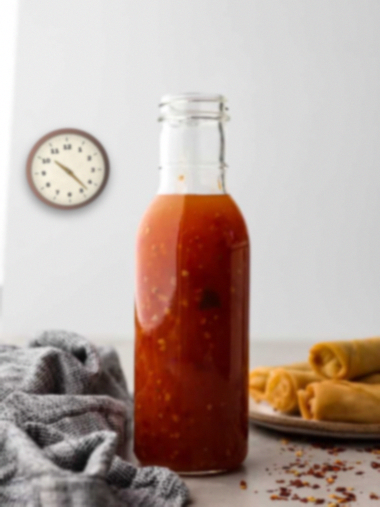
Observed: 10 h 23 min
